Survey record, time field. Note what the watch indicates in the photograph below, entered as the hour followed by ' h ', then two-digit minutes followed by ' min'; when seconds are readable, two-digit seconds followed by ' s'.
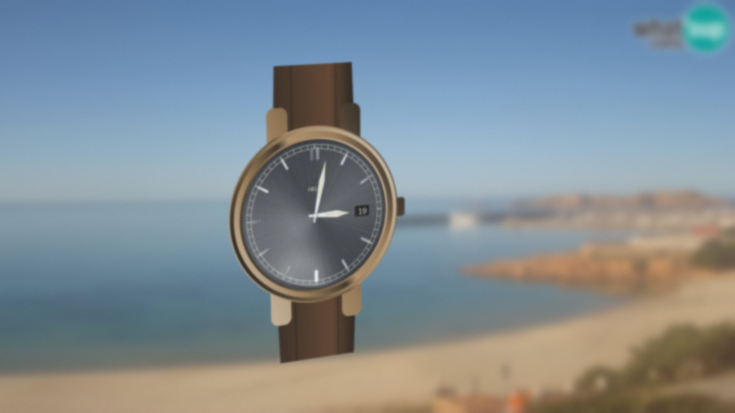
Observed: 3 h 02 min
